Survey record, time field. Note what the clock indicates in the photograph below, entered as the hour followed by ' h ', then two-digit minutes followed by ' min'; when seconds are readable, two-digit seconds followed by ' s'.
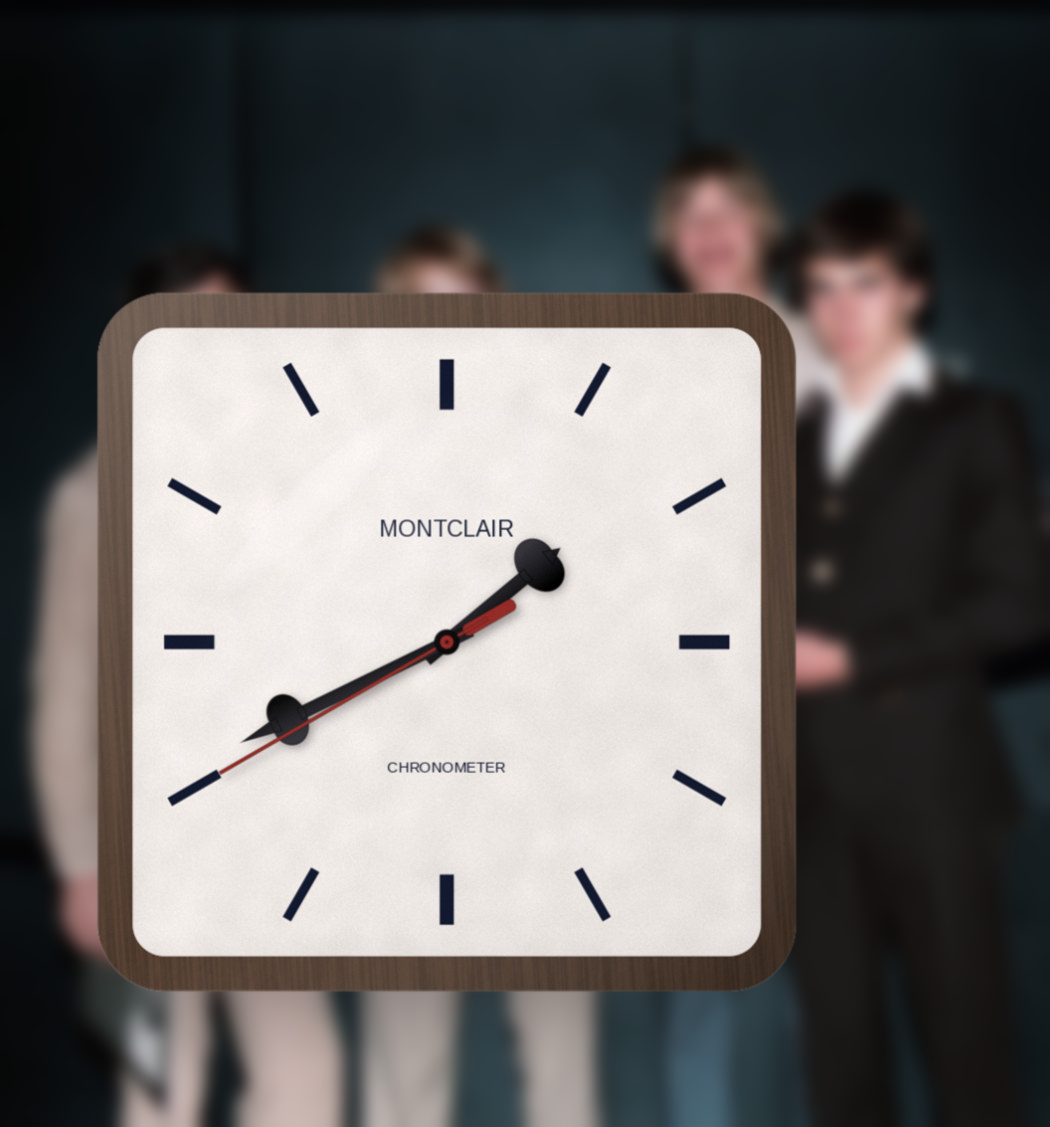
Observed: 1 h 40 min 40 s
